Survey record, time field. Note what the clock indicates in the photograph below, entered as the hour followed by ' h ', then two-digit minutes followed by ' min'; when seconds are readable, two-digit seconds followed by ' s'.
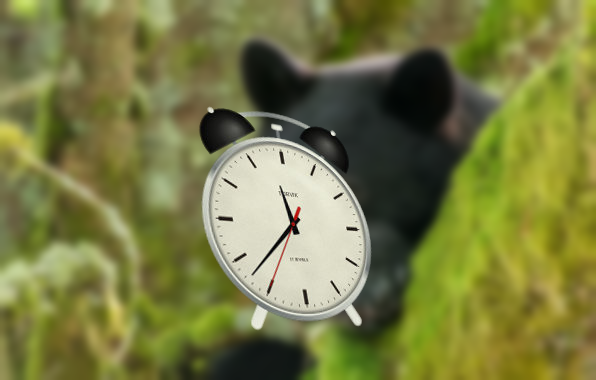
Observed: 11 h 37 min 35 s
